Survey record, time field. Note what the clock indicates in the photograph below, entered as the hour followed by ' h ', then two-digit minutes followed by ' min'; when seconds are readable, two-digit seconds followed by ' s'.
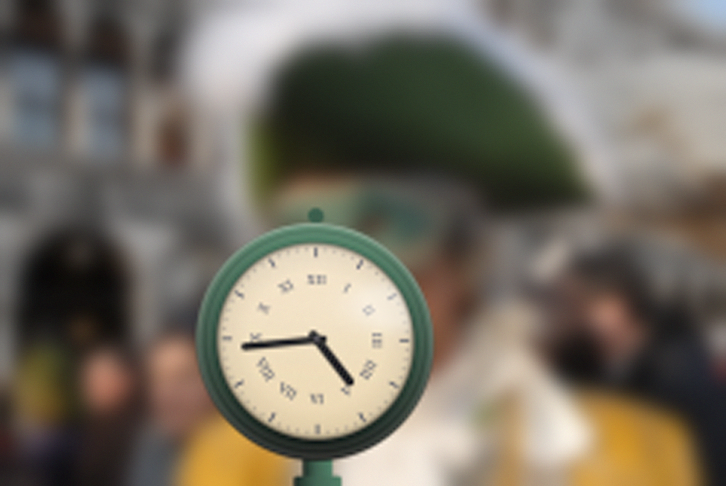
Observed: 4 h 44 min
